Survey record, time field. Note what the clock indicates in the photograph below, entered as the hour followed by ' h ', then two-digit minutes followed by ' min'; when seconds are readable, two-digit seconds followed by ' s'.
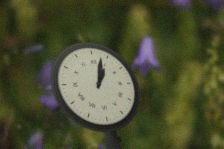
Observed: 1 h 03 min
